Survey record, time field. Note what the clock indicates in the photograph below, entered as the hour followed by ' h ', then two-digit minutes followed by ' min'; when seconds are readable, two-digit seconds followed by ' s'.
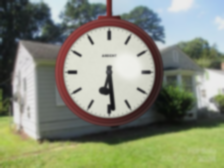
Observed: 6 h 29 min
